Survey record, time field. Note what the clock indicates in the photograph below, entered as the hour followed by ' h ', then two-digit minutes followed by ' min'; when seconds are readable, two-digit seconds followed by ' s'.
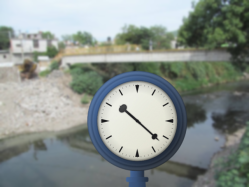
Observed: 10 h 22 min
